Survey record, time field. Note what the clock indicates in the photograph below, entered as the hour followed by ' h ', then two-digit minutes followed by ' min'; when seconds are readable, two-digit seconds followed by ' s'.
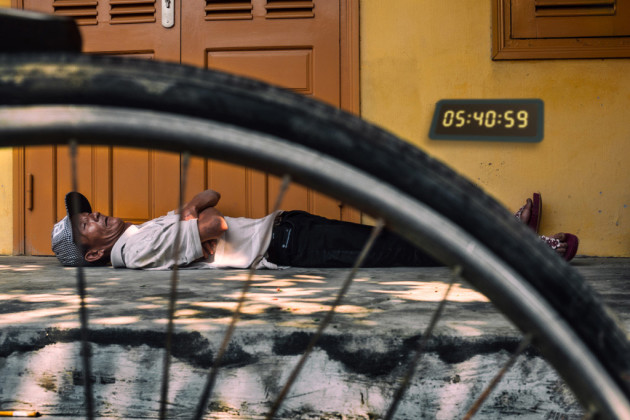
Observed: 5 h 40 min 59 s
